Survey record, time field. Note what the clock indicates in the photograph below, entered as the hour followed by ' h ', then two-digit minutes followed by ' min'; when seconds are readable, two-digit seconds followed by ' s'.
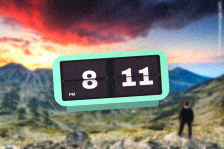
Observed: 8 h 11 min
